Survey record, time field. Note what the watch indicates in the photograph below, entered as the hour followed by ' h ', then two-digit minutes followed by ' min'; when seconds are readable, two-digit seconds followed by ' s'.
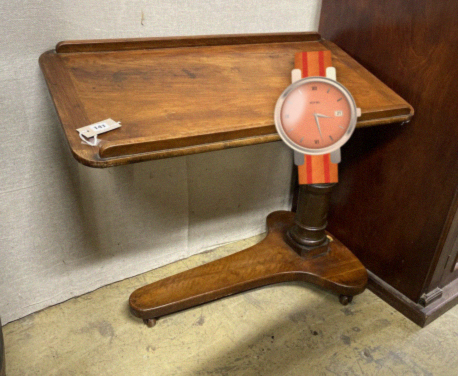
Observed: 3 h 28 min
